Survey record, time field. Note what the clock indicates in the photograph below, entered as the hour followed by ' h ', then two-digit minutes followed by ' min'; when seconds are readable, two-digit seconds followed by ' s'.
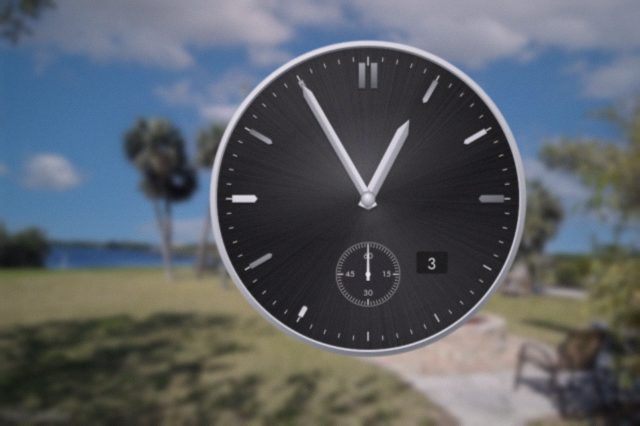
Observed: 12 h 55 min
